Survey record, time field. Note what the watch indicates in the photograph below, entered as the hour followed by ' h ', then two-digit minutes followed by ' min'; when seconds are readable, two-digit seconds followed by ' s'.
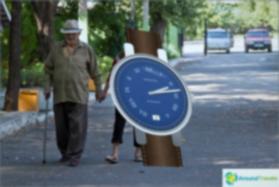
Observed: 2 h 13 min
